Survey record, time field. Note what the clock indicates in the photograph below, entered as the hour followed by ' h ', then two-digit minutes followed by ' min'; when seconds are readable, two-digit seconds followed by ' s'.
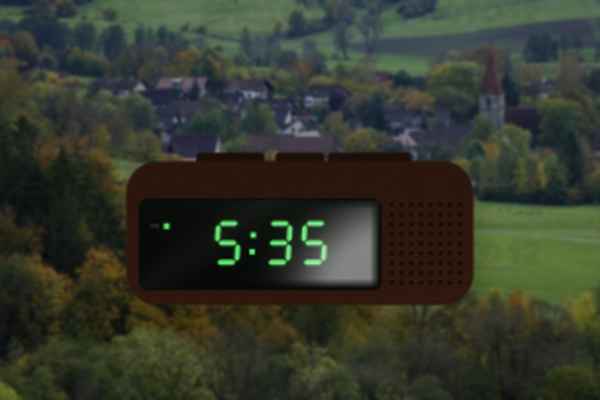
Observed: 5 h 35 min
